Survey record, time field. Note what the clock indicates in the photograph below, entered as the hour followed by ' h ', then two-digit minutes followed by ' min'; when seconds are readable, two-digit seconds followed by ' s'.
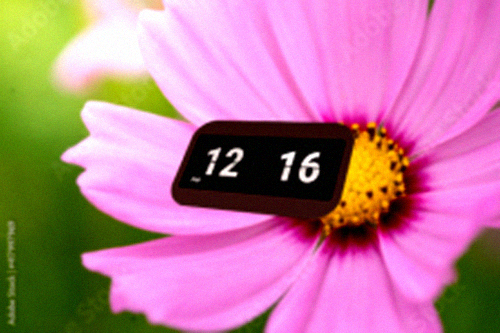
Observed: 12 h 16 min
